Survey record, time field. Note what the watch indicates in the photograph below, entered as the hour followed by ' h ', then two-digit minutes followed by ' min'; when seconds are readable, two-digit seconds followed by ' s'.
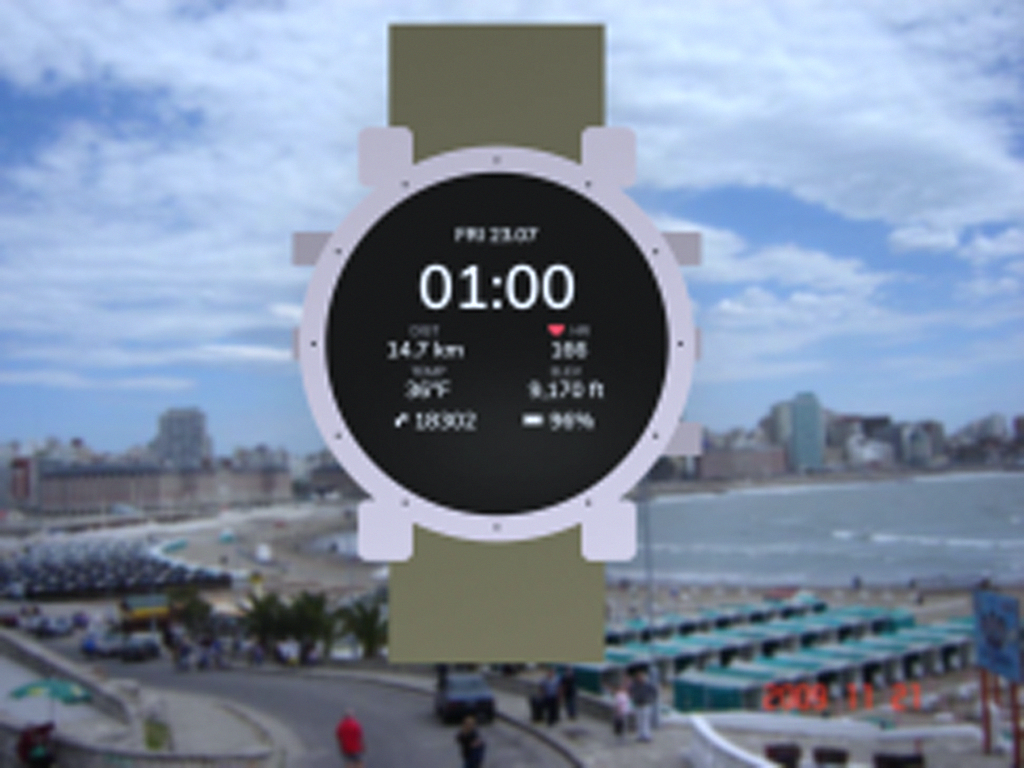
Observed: 1 h 00 min
